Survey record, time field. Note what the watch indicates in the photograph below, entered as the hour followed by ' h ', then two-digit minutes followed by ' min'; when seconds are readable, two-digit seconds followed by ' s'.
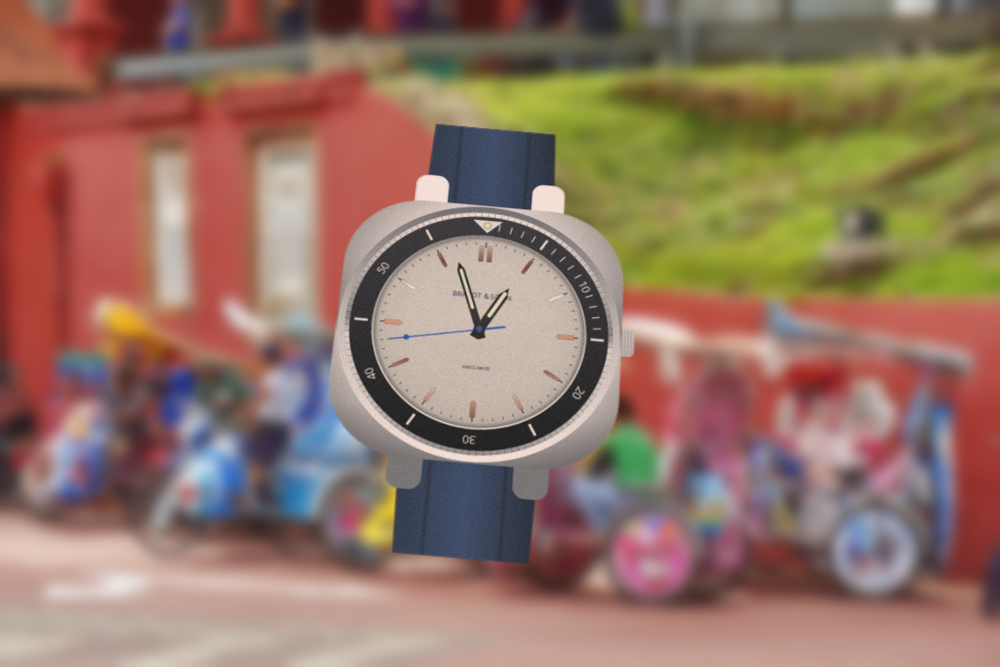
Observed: 12 h 56 min 43 s
